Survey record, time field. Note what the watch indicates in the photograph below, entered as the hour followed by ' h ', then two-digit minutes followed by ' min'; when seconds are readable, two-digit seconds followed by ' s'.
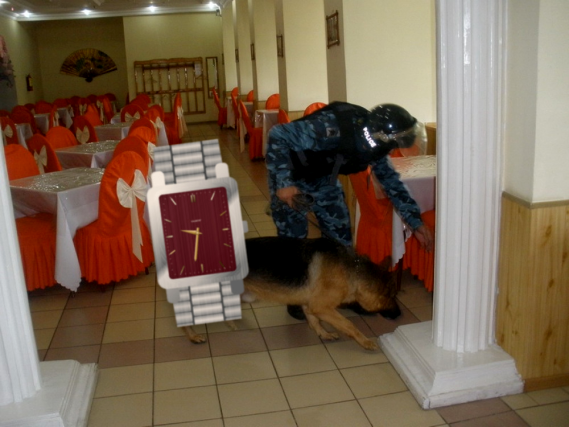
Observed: 9 h 32 min
